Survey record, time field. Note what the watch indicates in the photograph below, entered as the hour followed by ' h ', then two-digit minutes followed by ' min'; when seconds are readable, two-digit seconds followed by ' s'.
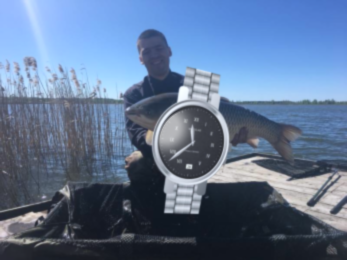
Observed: 11 h 38 min
